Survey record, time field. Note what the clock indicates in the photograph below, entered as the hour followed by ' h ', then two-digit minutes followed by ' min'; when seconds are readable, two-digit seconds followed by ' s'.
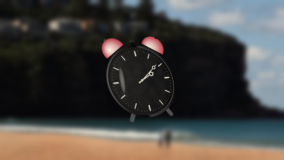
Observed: 2 h 09 min
